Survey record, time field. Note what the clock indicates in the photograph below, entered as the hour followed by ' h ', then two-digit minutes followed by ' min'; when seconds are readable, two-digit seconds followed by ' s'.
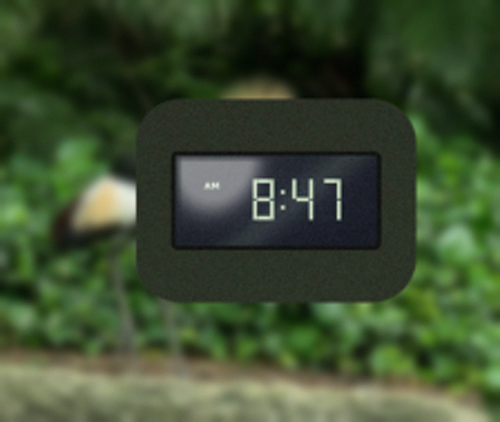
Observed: 8 h 47 min
